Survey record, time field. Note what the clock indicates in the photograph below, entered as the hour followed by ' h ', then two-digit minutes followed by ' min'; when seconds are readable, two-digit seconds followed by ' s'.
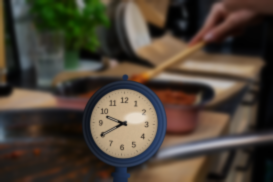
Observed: 9 h 40 min
